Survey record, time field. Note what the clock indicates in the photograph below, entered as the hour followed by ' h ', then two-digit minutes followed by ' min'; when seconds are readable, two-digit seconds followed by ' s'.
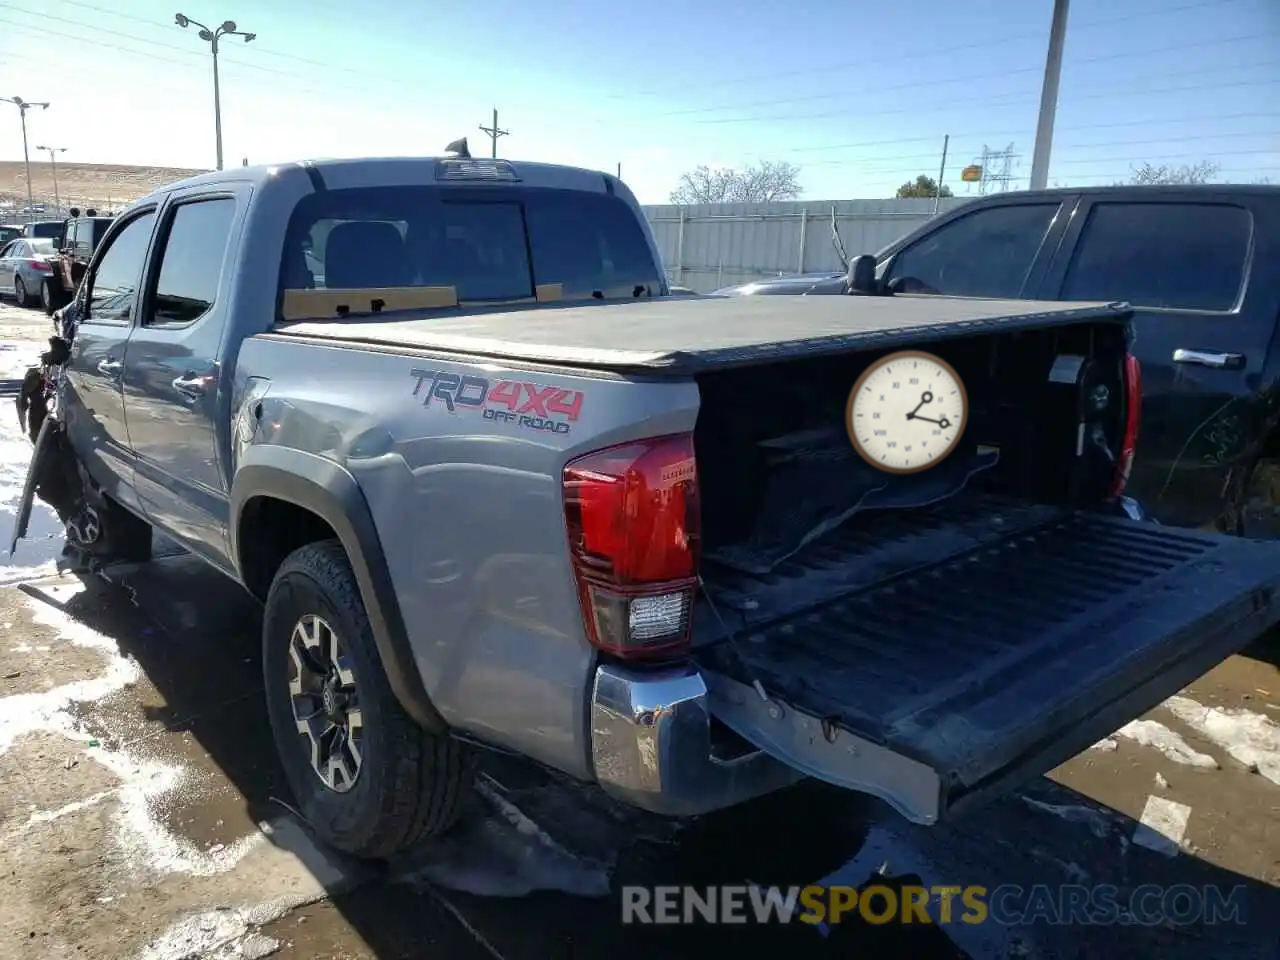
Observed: 1 h 17 min
